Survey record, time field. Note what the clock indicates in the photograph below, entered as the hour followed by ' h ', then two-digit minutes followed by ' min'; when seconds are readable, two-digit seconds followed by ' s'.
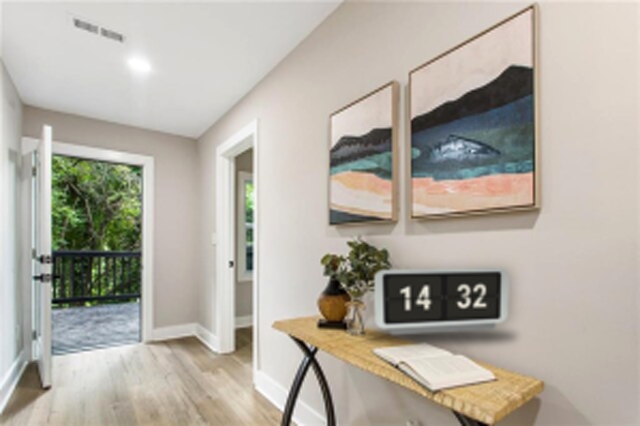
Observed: 14 h 32 min
